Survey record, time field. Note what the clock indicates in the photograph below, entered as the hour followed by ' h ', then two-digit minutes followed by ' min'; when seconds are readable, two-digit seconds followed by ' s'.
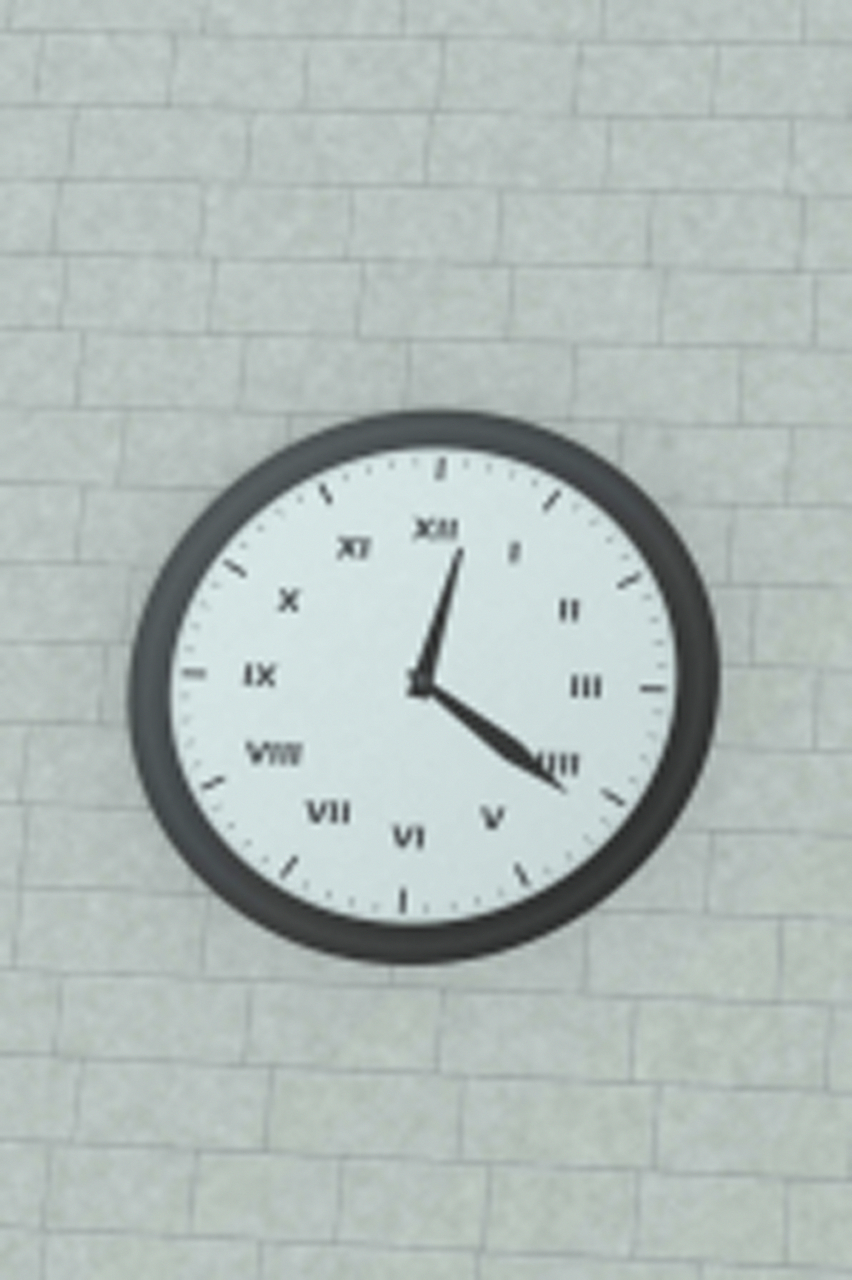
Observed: 12 h 21 min
